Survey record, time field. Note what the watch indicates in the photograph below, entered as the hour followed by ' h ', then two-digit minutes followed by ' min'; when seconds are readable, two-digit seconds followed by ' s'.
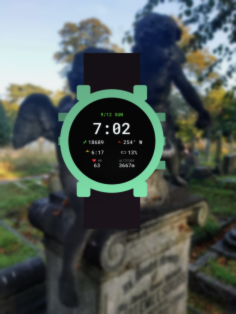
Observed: 7 h 02 min
